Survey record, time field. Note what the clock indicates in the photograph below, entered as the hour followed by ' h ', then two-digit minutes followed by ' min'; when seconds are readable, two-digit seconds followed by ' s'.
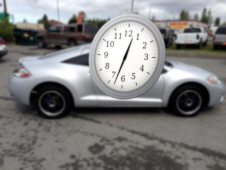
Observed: 12 h 33 min
